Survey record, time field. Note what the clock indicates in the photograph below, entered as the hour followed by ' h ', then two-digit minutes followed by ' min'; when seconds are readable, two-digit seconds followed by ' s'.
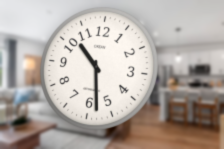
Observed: 10 h 28 min
